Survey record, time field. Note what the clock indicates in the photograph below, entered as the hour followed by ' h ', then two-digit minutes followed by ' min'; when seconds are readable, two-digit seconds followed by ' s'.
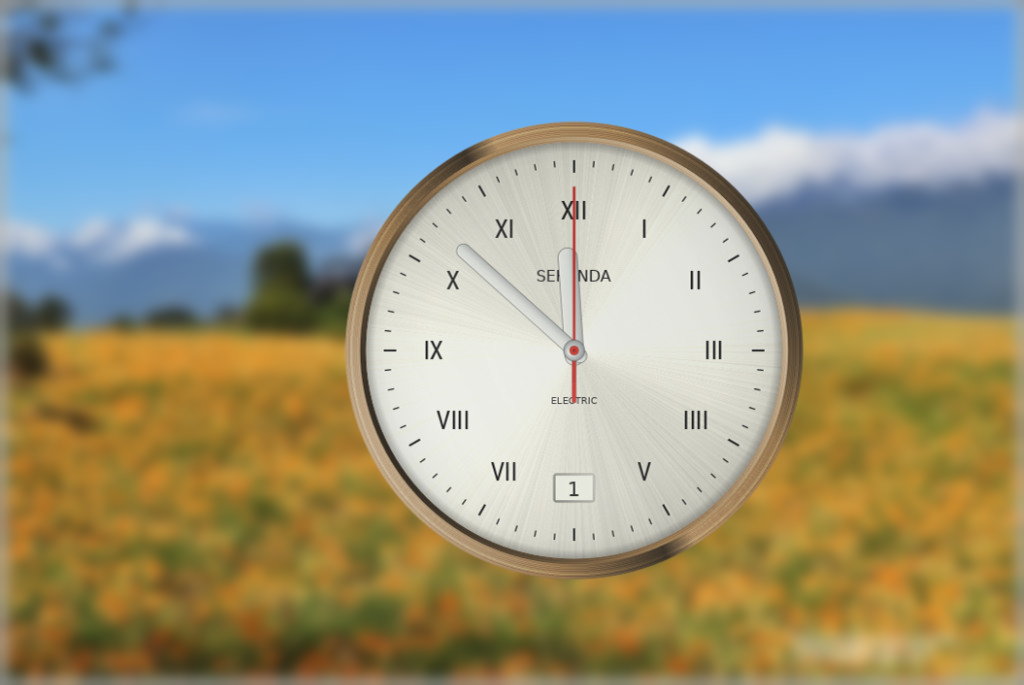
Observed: 11 h 52 min 00 s
